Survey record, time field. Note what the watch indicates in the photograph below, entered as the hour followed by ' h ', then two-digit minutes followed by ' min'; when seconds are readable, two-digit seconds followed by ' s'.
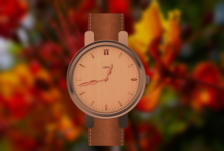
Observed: 12 h 43 min
